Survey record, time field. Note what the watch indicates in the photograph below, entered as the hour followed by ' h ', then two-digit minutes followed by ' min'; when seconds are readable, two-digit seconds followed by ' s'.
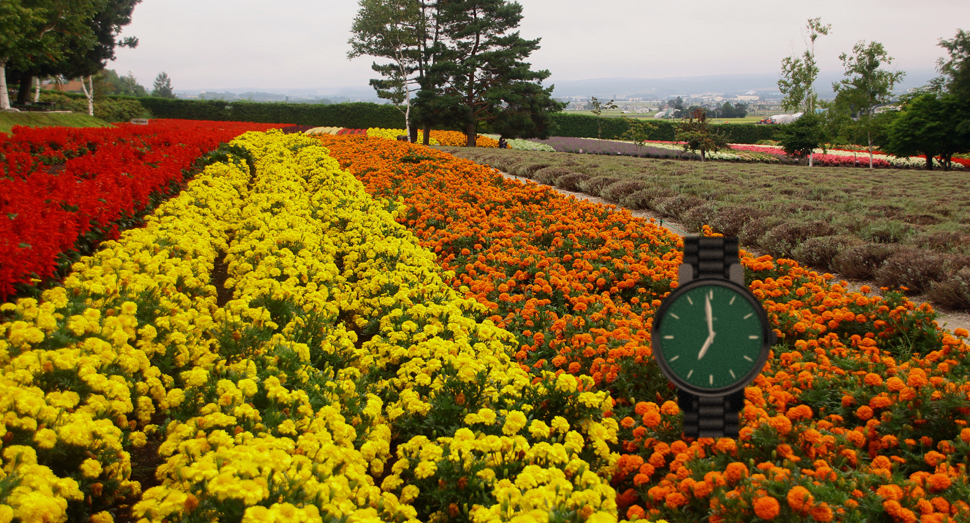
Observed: 6 h 59 min
